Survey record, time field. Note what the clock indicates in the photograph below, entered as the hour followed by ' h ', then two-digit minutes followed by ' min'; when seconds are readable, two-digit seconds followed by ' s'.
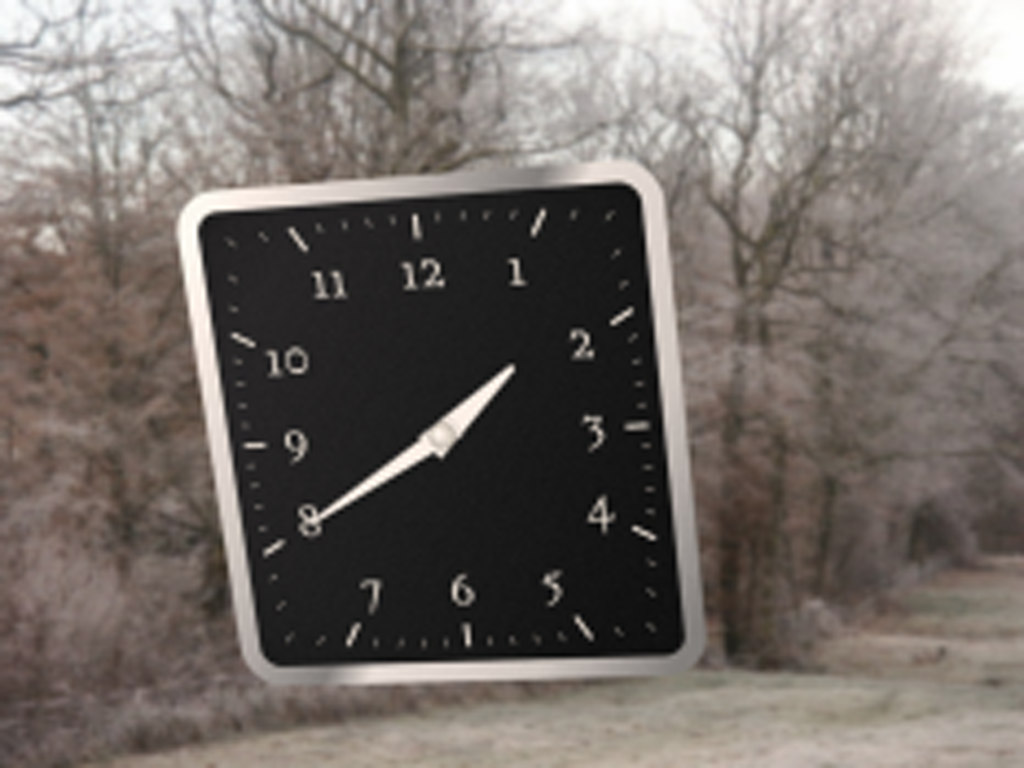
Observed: 1 h 40 min
